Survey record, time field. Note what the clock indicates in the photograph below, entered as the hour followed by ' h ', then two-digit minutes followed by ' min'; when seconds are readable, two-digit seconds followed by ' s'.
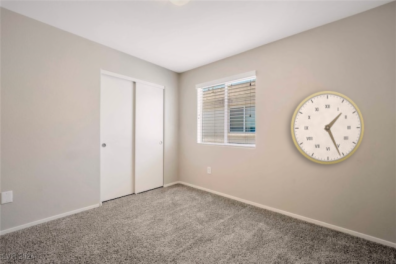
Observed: 1 h 26 min
